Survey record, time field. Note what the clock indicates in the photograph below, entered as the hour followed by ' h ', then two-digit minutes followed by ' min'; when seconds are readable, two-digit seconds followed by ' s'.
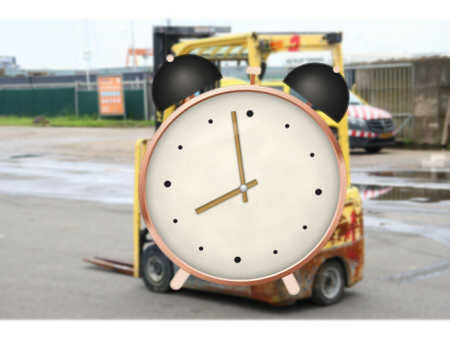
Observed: 7 h 58 min
